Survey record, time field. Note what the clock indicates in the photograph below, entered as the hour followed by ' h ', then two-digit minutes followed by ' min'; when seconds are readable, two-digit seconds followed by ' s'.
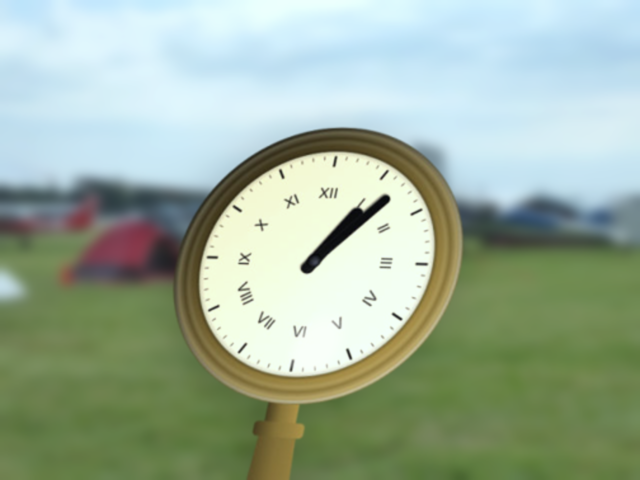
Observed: 1 h 07 min
